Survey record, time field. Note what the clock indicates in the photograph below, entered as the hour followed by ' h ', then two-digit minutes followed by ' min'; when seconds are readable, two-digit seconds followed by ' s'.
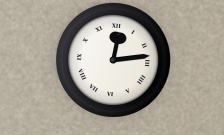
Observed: 12 h 13 min
